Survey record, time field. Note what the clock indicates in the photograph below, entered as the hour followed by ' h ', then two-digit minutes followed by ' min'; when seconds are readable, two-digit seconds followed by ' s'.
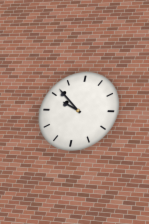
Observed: 9 h 52 min
